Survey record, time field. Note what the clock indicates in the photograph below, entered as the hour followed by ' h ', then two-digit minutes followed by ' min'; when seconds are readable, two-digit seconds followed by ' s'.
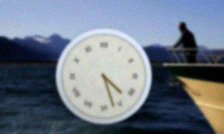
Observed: 4 h 27 min
